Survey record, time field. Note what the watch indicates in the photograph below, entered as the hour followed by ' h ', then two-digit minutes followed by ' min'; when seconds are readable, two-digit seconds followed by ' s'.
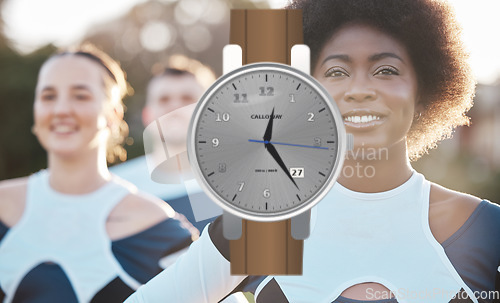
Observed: 12 h 24 min 16 s
